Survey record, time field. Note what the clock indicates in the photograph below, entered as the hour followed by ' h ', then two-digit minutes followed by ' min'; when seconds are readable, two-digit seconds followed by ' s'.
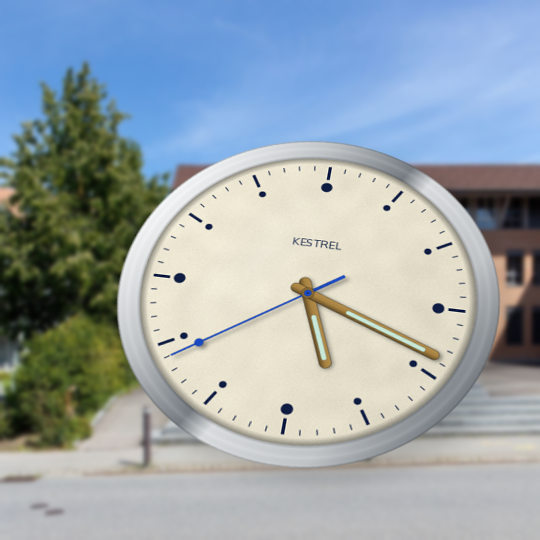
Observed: 5 h 18 min 39 s
